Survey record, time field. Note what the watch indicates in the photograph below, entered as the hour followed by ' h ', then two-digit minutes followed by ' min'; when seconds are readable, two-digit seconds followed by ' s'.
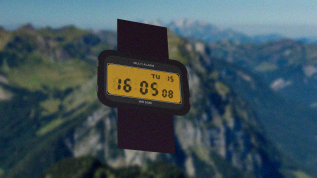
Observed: 16 h 05 min 08 s
